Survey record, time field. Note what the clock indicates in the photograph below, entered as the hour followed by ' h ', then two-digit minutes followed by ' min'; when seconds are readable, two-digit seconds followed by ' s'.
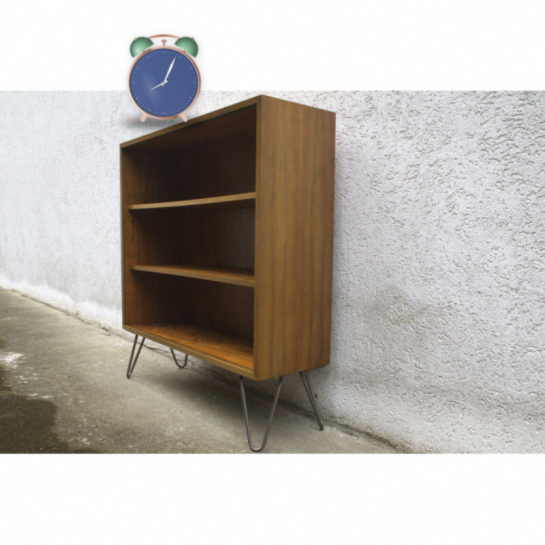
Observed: 8 h 04 min
